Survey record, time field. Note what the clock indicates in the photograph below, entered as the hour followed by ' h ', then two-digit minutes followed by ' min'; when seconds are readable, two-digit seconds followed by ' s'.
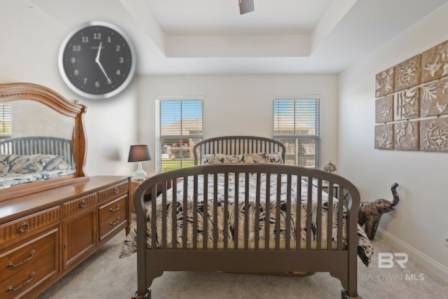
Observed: 12 h 25 min
